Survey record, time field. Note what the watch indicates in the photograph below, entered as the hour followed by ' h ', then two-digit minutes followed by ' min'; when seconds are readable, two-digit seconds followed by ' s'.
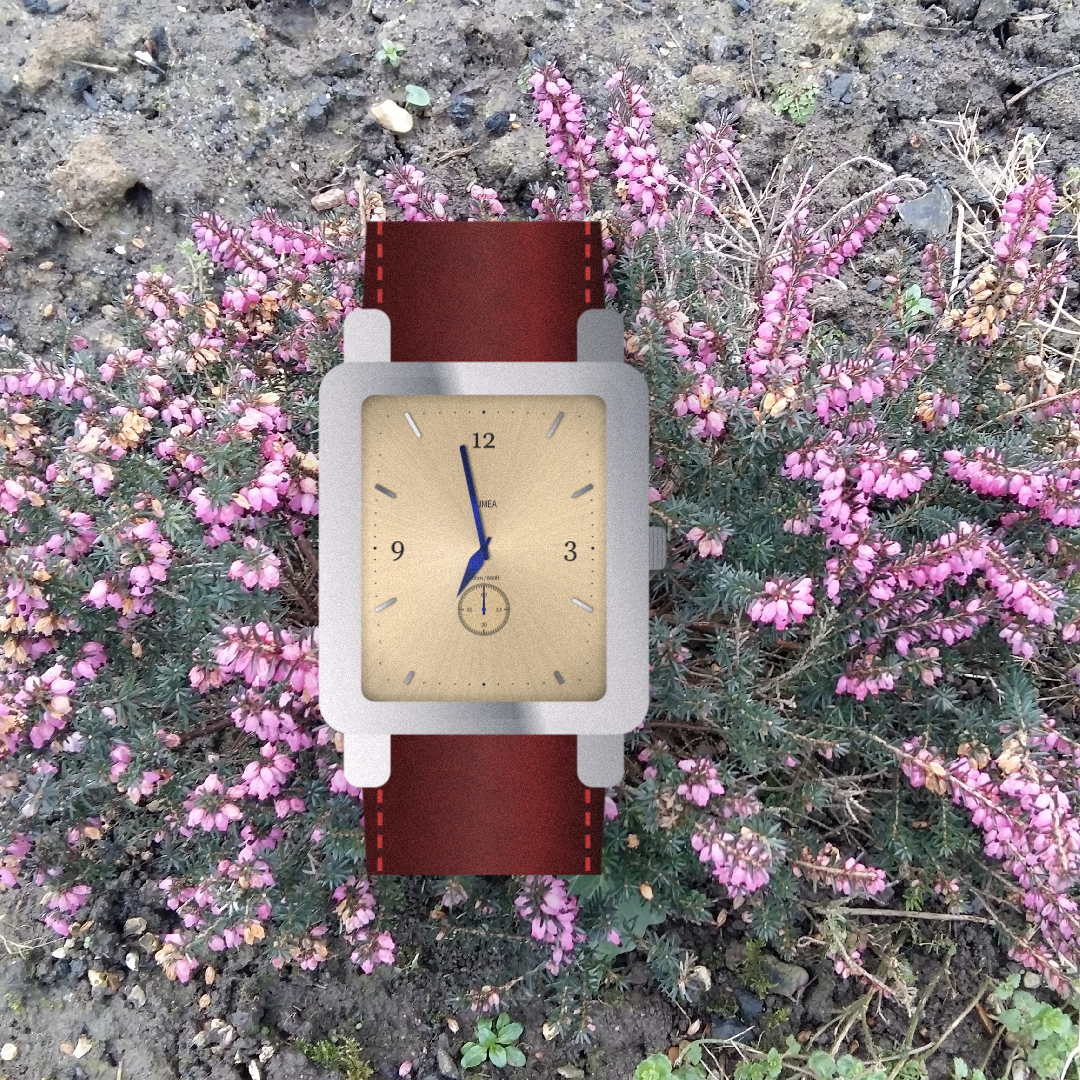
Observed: 6 h 58 min
